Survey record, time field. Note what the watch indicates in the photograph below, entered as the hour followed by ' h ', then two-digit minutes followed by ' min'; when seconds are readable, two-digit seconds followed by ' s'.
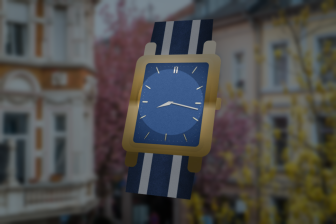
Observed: 8 h 17 min
